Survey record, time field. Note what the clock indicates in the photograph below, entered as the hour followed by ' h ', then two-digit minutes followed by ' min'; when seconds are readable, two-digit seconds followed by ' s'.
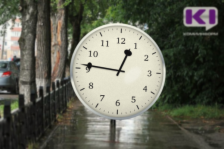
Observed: 12 h 46 min
